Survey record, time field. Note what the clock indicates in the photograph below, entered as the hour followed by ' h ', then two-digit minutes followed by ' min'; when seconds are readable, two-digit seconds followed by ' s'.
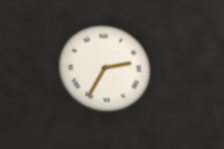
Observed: 2 h 35 min
